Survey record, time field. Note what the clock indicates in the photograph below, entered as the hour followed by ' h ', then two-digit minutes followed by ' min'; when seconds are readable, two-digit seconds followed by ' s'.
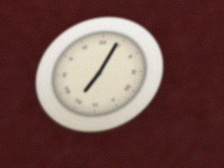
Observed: 7 h 04 min
